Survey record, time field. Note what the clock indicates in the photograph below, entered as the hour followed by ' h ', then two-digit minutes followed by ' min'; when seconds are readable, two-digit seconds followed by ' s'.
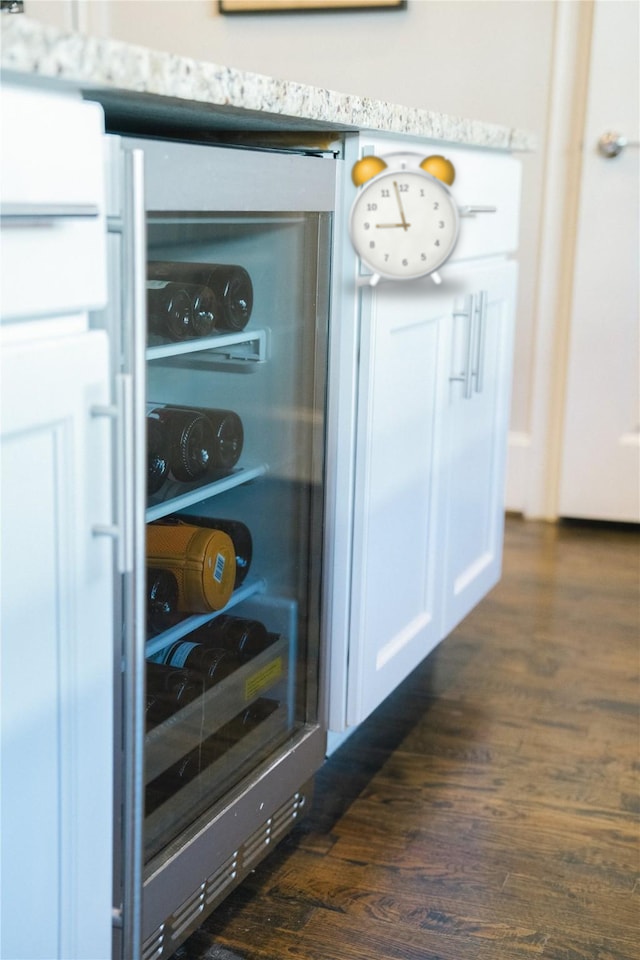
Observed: 8 h 58 min
